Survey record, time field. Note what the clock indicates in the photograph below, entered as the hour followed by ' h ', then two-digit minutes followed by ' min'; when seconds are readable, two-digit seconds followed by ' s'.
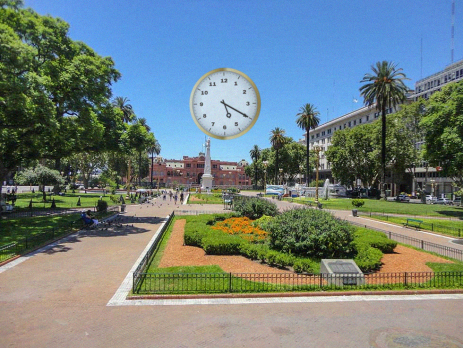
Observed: 5 h 20 min
